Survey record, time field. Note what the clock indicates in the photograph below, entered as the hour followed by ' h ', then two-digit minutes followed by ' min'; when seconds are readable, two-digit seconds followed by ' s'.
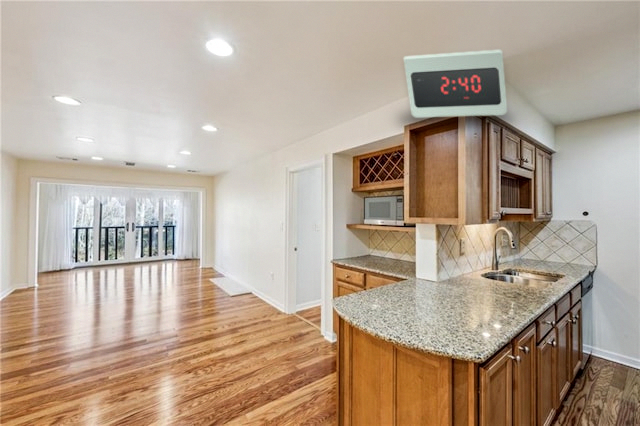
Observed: 2 h 40 min
